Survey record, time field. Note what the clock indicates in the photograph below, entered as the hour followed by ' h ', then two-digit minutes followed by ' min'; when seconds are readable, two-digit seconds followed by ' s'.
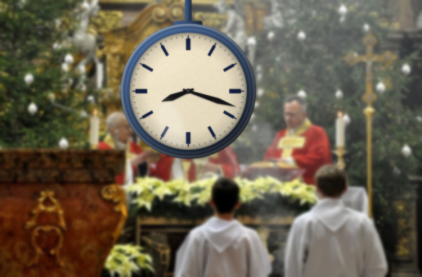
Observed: 8 h 18 min
